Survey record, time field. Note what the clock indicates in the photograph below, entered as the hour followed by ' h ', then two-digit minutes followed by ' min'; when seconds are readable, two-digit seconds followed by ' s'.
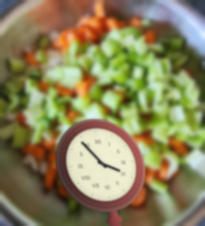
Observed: 3 h 54 min
